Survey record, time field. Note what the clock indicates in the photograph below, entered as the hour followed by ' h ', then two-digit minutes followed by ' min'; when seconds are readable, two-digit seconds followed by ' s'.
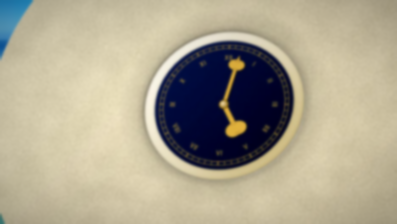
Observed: 5 h 02 min
